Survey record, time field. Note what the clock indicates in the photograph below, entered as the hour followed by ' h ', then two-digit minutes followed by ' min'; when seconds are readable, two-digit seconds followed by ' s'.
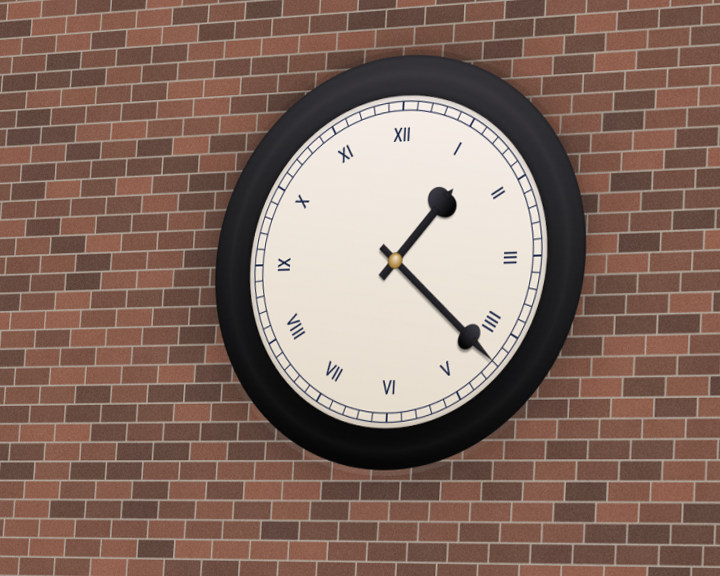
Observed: 1 h 22 min
